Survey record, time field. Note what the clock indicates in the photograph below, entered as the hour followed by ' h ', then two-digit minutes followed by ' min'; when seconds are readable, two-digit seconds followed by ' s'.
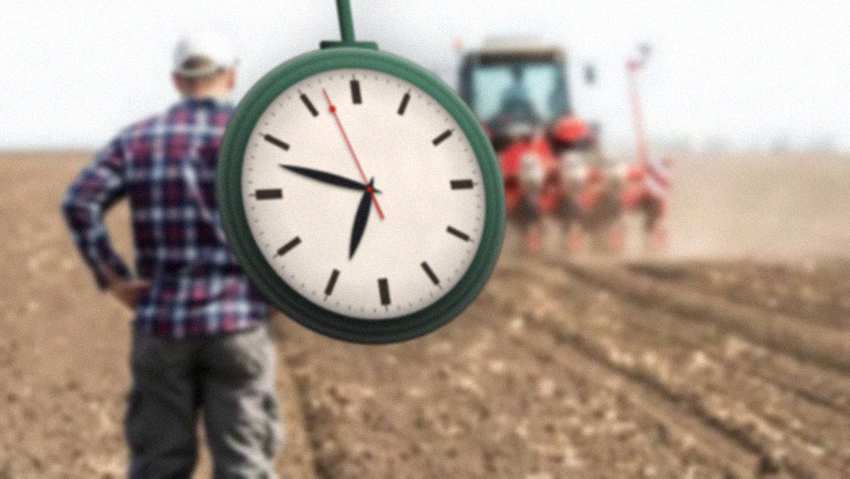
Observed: 6 h 47 min 57 s
